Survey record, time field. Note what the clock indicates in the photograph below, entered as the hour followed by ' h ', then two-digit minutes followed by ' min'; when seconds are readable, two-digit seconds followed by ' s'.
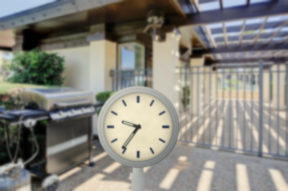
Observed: 9 h 36 min
